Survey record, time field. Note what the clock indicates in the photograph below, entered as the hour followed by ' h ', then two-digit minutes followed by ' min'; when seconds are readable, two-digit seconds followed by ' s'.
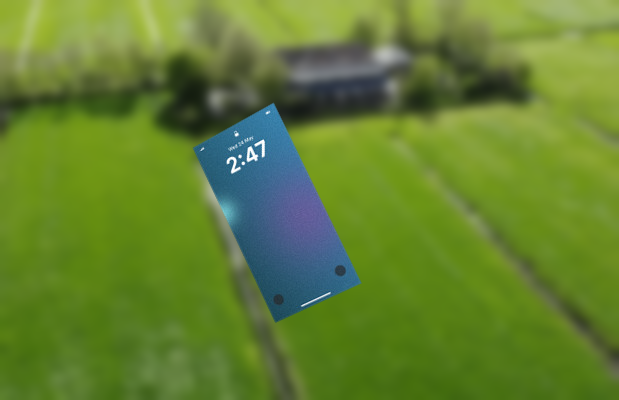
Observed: 2 h 47 min
